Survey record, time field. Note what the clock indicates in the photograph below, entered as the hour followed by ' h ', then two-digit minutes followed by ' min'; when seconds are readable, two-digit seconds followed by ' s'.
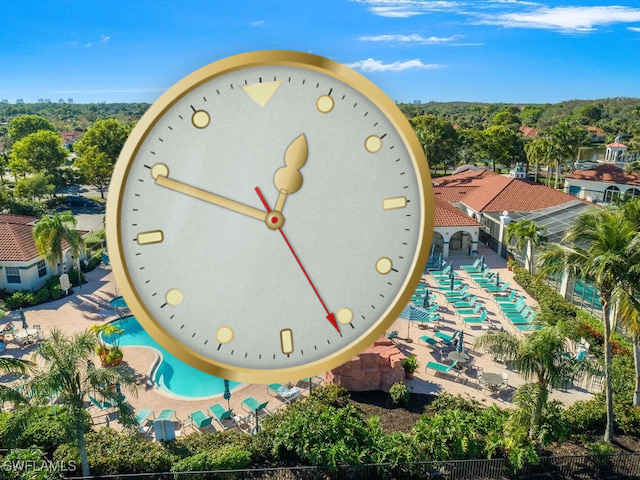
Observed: 12 h 49 min 26 s
